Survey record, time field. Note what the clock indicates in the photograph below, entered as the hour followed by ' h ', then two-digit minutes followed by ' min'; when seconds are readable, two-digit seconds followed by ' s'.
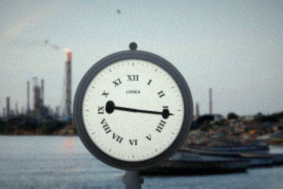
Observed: 9 h 16 min
